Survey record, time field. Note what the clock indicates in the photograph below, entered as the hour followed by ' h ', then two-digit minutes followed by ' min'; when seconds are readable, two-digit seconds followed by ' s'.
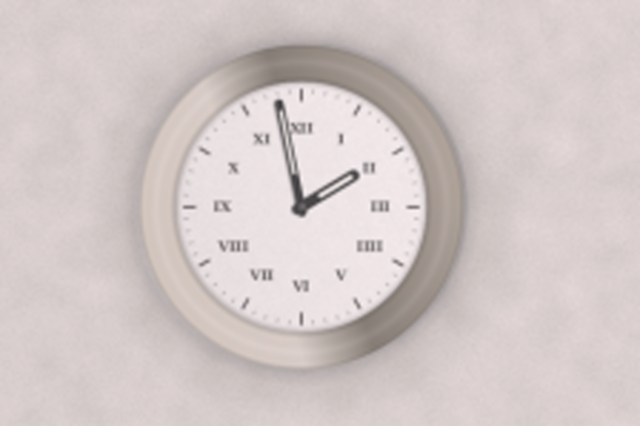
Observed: 1 h 58 min
